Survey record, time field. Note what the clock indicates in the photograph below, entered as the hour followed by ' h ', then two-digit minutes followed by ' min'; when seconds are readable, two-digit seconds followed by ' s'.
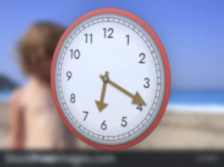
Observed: 6 h 19 min
